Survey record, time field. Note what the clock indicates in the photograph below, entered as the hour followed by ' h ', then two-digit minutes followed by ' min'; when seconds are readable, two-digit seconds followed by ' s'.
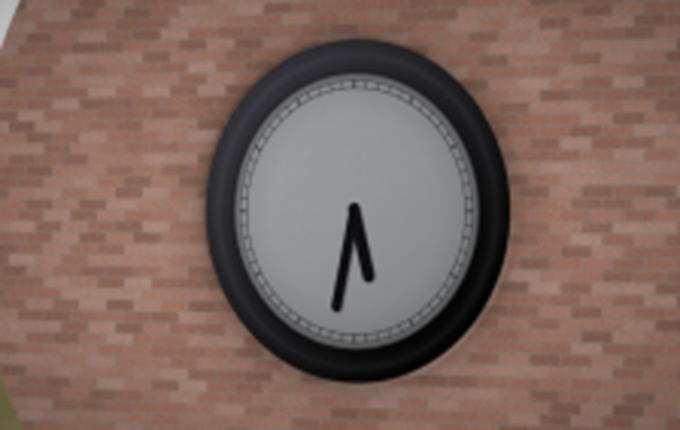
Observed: 5 h 32 min
